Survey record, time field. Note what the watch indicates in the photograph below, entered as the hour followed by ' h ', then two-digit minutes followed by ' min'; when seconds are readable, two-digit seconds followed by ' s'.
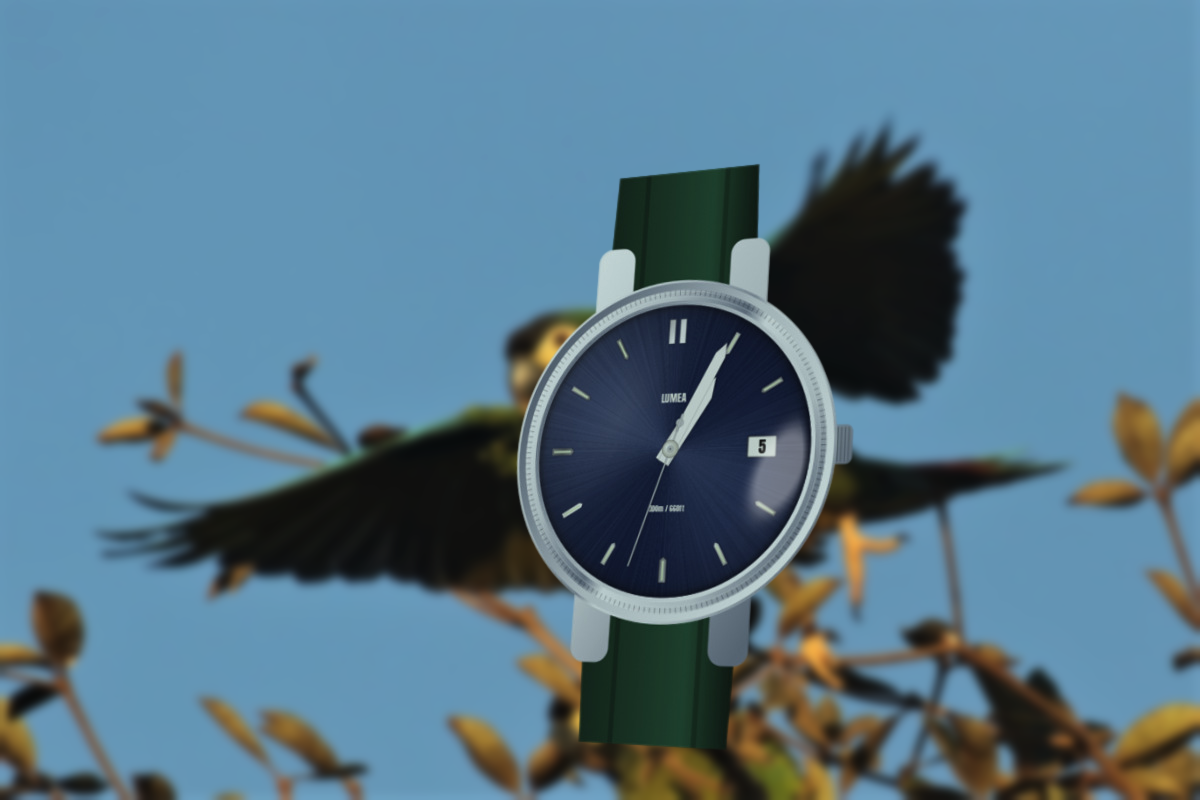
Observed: 1 h 04 min 33 s
